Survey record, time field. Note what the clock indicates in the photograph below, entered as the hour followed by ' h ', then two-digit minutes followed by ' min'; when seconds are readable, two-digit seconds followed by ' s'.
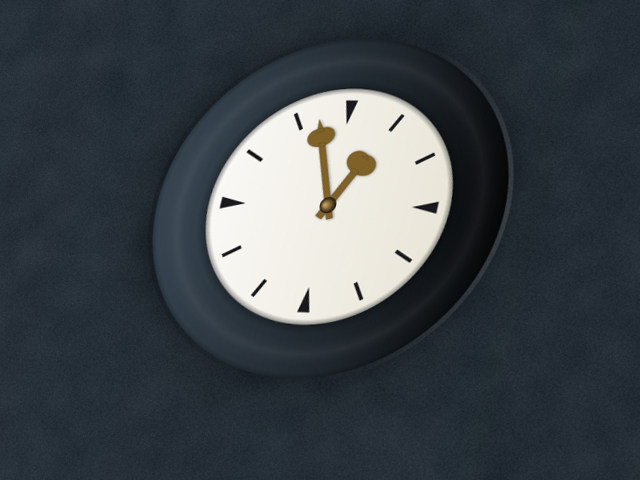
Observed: 12 h 57 min
